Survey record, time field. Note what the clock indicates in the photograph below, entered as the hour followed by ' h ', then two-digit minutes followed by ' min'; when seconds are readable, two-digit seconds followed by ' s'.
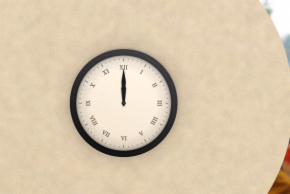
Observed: 12 h 00 min
